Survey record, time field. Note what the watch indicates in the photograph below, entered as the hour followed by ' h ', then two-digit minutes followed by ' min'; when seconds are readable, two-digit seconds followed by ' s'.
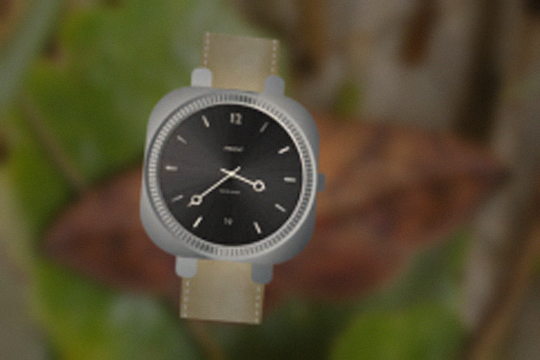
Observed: 3 h 38 min
